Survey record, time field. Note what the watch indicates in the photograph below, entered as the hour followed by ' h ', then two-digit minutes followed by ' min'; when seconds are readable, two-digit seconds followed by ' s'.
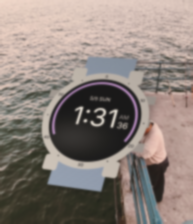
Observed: 1 h 31 min
